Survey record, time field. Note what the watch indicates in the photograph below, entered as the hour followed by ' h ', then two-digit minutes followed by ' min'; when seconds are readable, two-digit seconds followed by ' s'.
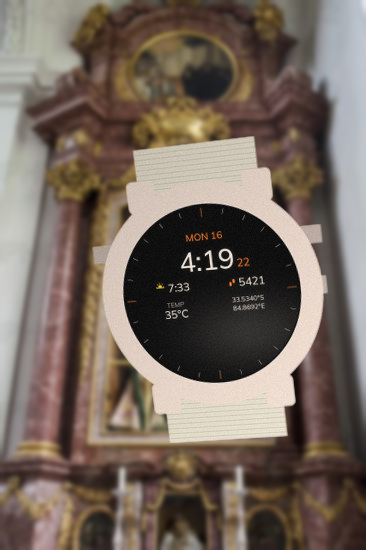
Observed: 4 h 19 min 22 s
